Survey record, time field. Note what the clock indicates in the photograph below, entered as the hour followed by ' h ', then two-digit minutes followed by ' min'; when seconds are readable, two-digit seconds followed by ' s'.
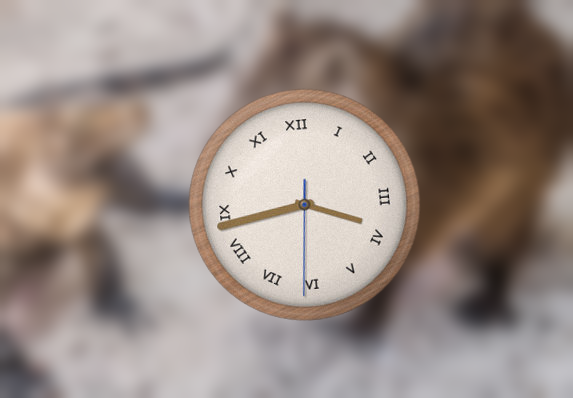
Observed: 3 h 43 min 31 s
